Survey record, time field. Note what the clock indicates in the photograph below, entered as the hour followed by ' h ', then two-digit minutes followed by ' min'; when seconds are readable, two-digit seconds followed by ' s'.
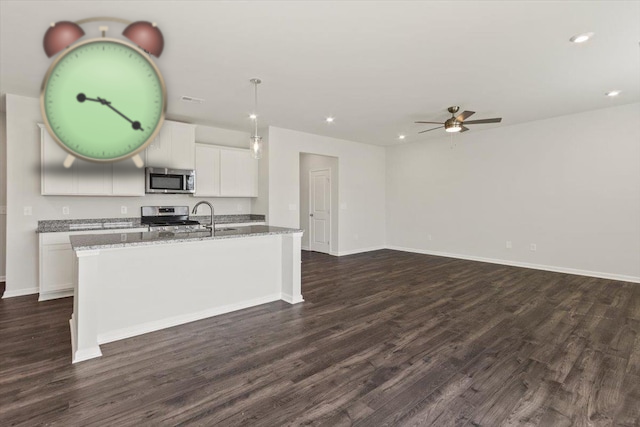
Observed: 9 h 21 min
